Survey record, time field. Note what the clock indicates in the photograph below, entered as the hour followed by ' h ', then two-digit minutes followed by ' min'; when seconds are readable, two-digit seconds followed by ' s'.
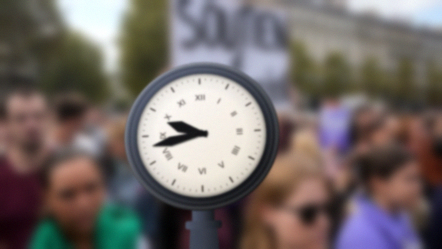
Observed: 9 h 43 min
